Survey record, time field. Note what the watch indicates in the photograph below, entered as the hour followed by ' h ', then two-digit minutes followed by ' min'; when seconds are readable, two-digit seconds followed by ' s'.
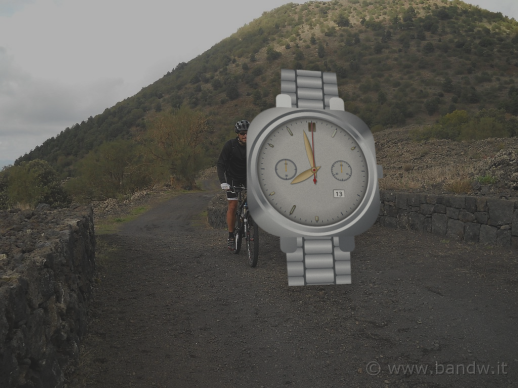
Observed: 7 h 58 min
